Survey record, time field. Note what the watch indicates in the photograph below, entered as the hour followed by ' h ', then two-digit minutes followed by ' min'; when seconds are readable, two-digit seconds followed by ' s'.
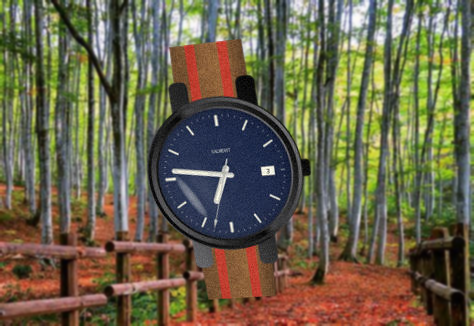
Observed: 6 h 46 min 33 s
